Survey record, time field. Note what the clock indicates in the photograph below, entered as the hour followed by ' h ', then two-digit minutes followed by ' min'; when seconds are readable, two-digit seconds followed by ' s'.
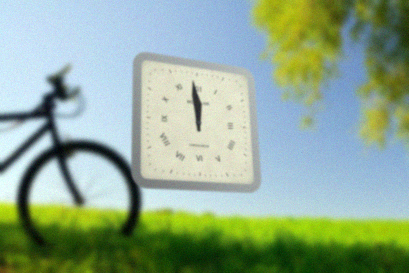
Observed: 11 h 59 min
